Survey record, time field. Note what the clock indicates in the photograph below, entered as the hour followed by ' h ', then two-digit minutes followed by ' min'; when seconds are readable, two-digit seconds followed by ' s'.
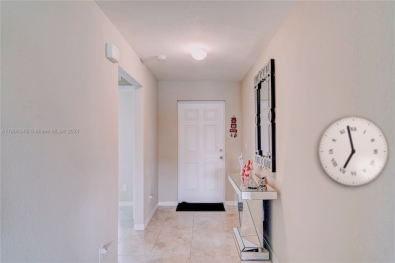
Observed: 6 h 58 min
